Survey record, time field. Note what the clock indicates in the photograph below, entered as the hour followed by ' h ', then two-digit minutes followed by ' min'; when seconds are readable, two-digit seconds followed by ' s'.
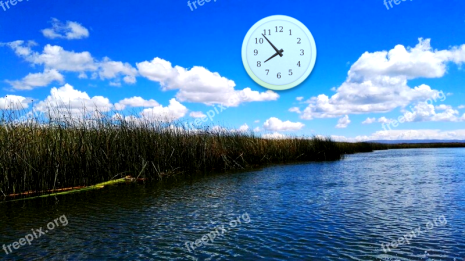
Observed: 7 h 53 min
